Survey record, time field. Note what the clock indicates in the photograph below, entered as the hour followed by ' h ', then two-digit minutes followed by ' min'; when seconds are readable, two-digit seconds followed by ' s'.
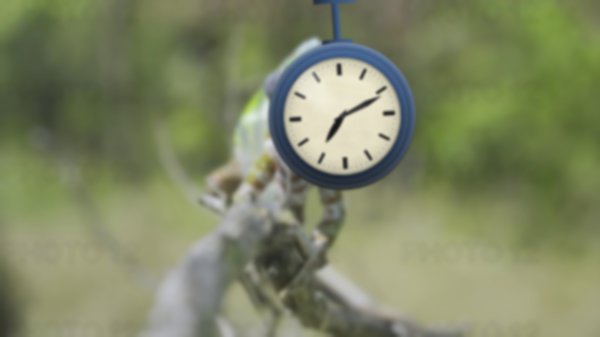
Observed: 7 h 11 min
